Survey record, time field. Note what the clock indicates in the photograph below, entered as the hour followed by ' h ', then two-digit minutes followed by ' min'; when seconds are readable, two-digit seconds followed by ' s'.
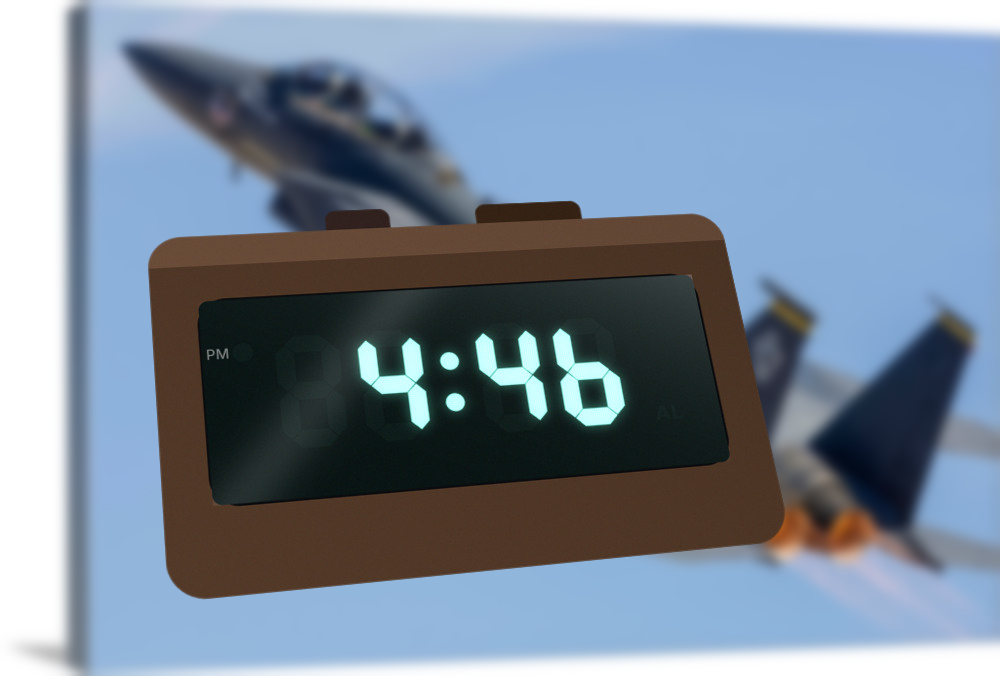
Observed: 4 h 46 min
